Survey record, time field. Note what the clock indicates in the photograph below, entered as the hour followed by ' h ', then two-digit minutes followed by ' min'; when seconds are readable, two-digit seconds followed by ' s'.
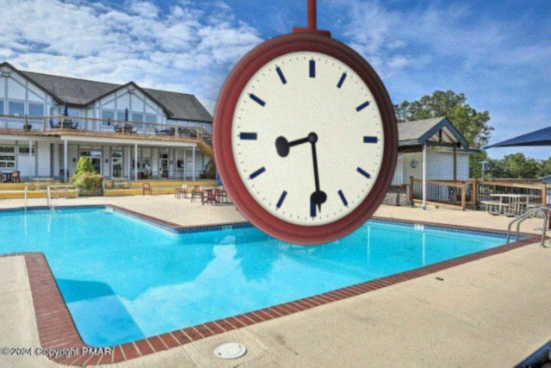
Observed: 8 h 29 min
